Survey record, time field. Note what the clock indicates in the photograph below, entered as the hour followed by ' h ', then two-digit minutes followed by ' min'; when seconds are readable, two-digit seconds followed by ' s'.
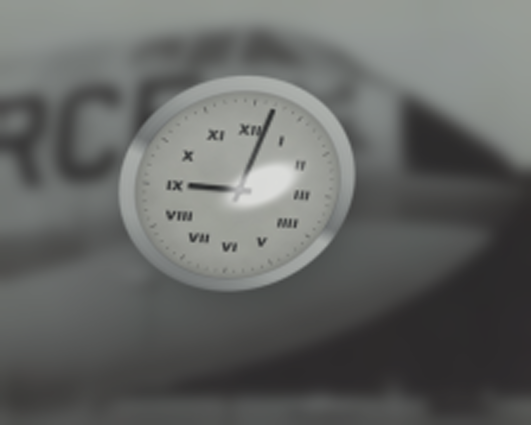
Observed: 9 h 02 min
